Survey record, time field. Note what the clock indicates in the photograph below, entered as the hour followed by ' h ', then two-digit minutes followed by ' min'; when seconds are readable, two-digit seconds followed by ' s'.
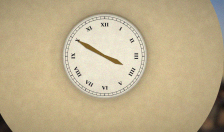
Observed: 3 h 50 min
